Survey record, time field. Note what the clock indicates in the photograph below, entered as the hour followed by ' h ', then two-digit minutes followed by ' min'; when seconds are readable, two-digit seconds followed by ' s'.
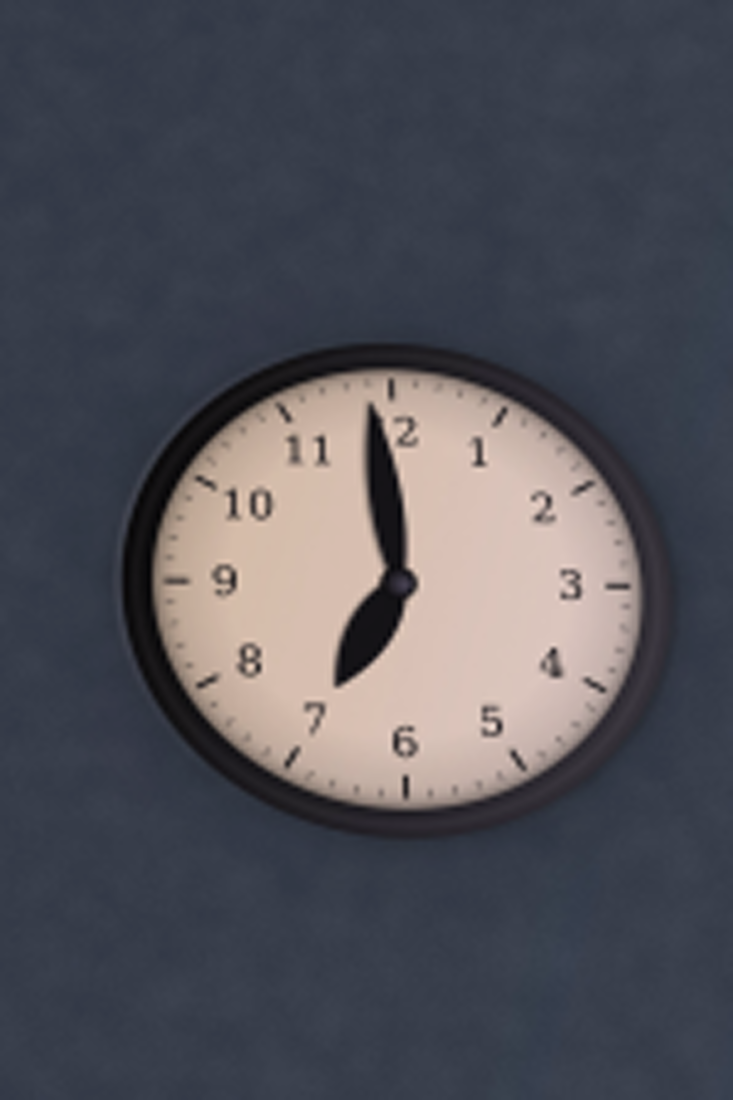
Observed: 6 h 59 min
